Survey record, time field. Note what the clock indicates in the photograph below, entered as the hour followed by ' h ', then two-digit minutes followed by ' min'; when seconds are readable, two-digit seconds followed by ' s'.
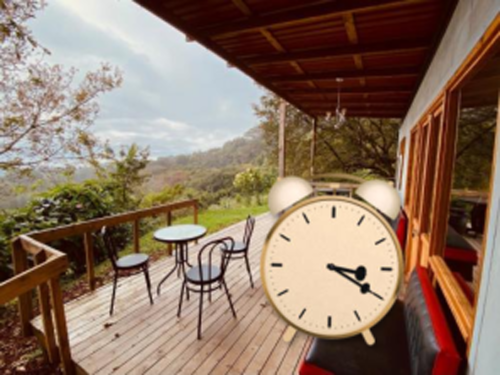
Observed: 3 h 20 min
